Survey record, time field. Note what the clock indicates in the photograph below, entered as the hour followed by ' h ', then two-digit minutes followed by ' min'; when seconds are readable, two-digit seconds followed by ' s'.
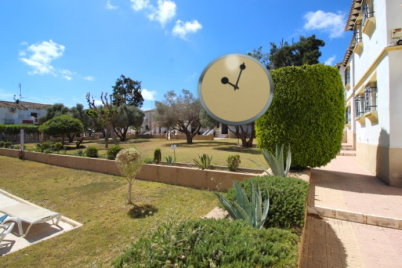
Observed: 10 h 03 min
